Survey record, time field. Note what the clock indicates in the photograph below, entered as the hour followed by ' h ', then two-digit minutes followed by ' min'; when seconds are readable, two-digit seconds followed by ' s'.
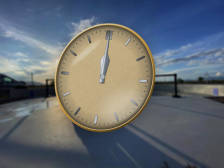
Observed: 12 h 00 min
